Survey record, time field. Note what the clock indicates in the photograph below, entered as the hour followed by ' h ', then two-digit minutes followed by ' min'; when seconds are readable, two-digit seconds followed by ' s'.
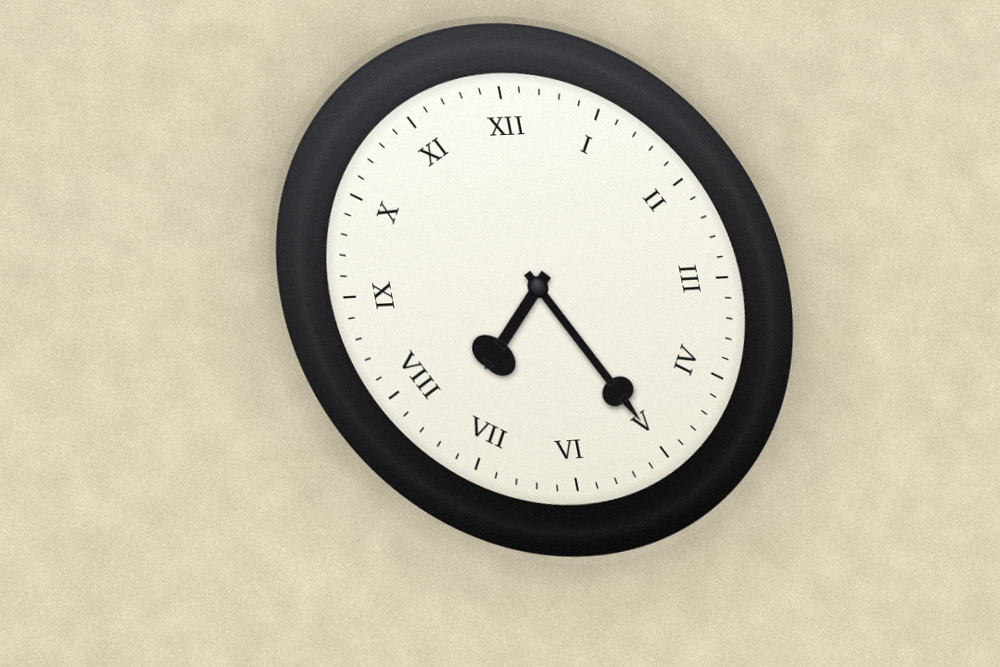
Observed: 7 h 25 min
